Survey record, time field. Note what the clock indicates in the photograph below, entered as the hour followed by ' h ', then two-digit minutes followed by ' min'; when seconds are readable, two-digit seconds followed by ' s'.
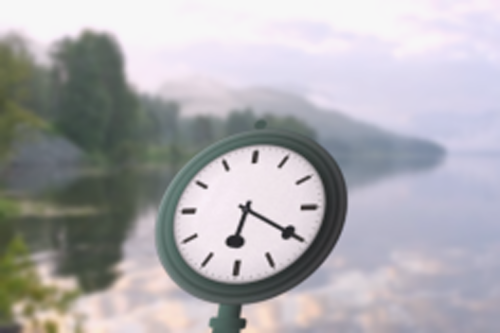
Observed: 6 h 20 min
